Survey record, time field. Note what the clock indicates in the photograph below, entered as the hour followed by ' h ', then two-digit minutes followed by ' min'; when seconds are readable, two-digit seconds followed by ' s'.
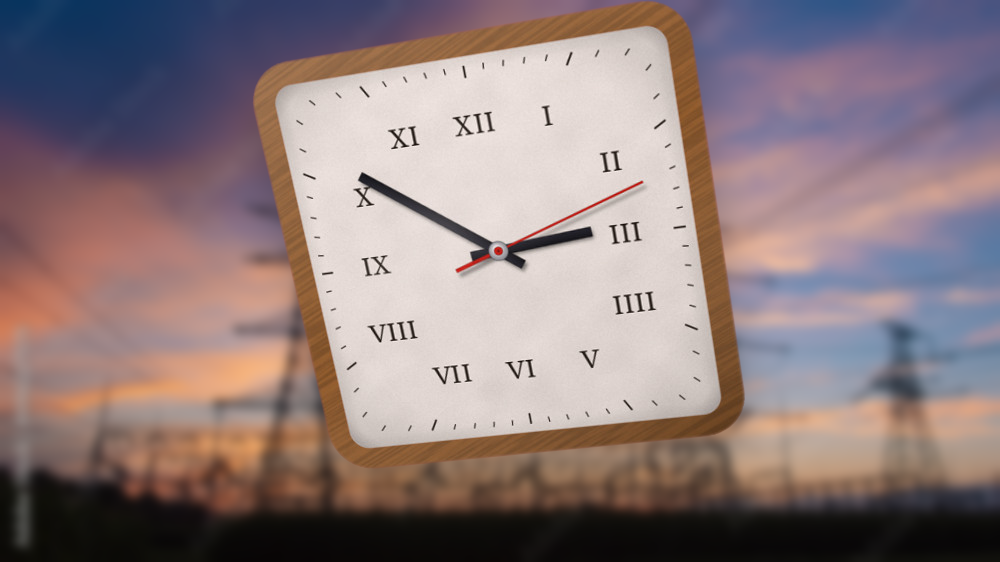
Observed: 2 h 51 min 12 s
